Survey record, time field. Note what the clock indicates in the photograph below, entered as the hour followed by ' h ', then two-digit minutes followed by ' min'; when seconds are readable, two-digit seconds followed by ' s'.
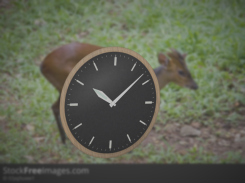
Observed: 10 h 08 min
